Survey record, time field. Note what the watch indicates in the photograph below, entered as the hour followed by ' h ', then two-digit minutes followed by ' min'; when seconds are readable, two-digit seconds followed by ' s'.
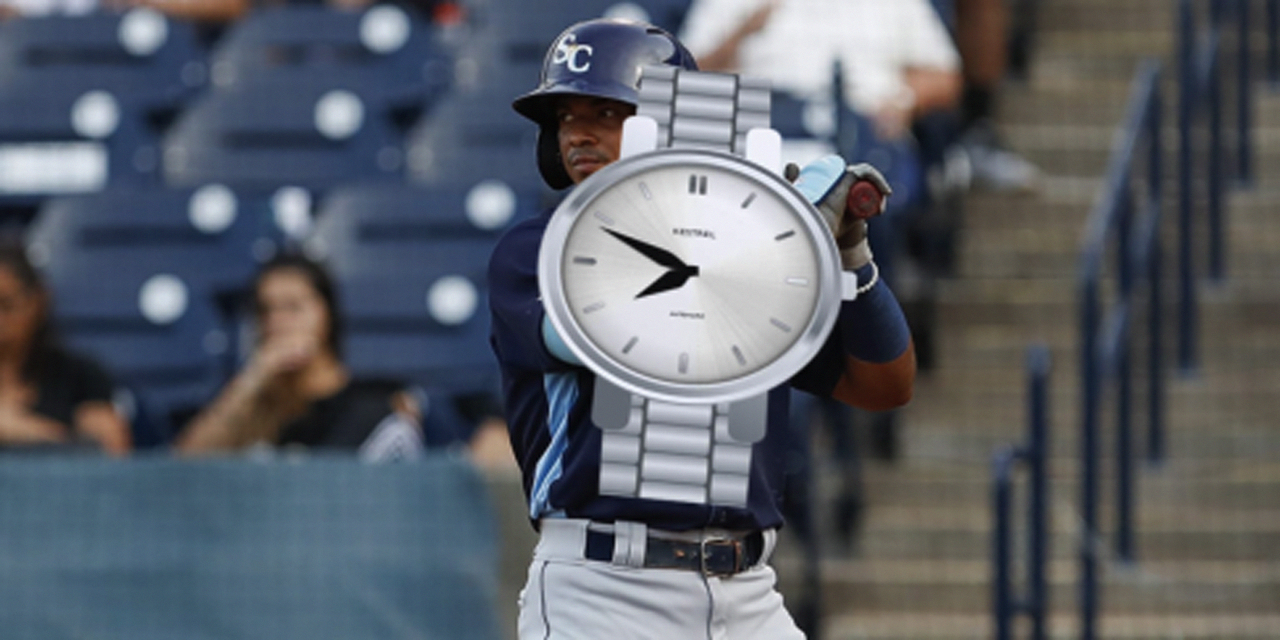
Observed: 7 h 49 min
